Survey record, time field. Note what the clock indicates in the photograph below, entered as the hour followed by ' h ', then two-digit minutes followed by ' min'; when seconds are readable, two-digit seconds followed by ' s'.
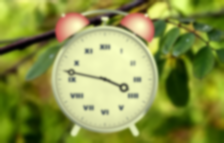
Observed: 3 h 47 min
